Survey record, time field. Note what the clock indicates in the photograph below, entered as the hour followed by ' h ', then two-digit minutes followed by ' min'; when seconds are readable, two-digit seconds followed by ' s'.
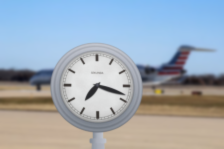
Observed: 7 h 18 min
